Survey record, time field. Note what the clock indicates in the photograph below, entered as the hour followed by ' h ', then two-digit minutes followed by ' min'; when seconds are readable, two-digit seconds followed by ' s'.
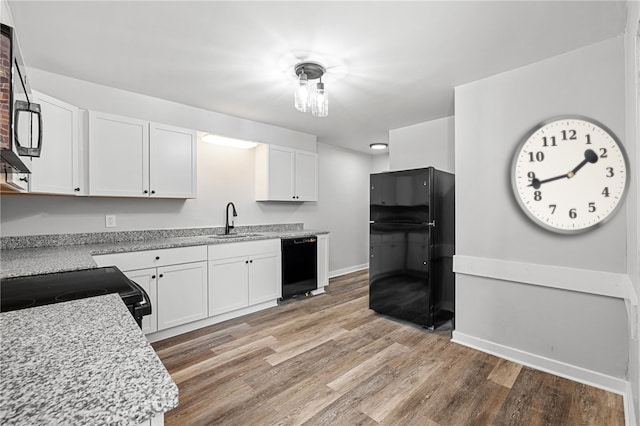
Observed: 1 h 43 min
